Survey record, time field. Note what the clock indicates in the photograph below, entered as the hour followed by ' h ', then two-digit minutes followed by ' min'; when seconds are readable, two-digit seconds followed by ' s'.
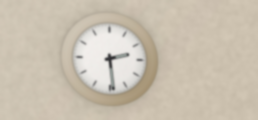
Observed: 2 h 29 min
